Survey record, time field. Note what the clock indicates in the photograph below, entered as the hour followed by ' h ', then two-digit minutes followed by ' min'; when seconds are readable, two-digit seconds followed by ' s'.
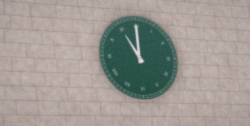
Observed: 11 h 00 min
